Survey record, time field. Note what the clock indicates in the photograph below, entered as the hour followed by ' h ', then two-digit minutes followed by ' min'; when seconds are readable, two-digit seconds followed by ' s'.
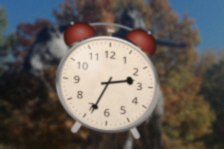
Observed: 2 h 34 min
